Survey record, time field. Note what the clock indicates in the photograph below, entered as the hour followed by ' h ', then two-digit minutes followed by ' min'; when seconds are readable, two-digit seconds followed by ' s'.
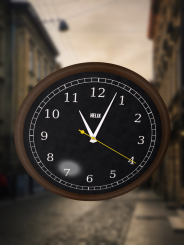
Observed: 11 h 03 min 20 s
